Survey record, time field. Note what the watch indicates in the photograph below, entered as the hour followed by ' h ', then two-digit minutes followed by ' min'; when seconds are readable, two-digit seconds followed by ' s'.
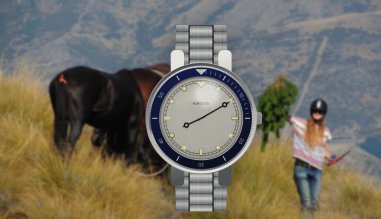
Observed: 8 h 10 min
